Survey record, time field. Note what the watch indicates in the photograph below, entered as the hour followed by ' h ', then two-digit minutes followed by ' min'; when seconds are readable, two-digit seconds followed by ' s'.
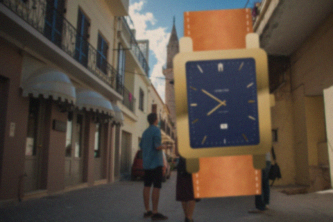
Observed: 7 h 51 min
